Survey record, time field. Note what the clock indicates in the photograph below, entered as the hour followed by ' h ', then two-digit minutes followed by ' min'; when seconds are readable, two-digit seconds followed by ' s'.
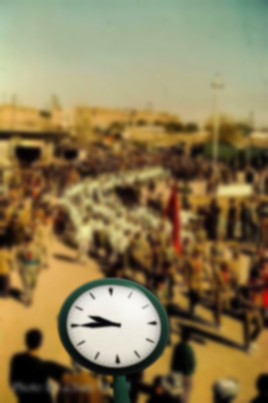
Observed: 9 h 45 min
